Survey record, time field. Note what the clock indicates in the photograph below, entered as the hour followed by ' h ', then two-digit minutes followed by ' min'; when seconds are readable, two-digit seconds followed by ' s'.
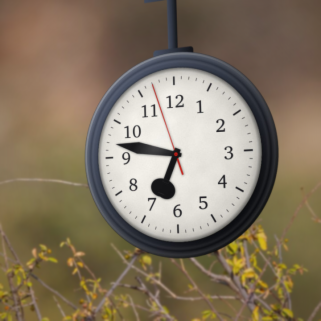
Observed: 6 h 46 min 57 s
